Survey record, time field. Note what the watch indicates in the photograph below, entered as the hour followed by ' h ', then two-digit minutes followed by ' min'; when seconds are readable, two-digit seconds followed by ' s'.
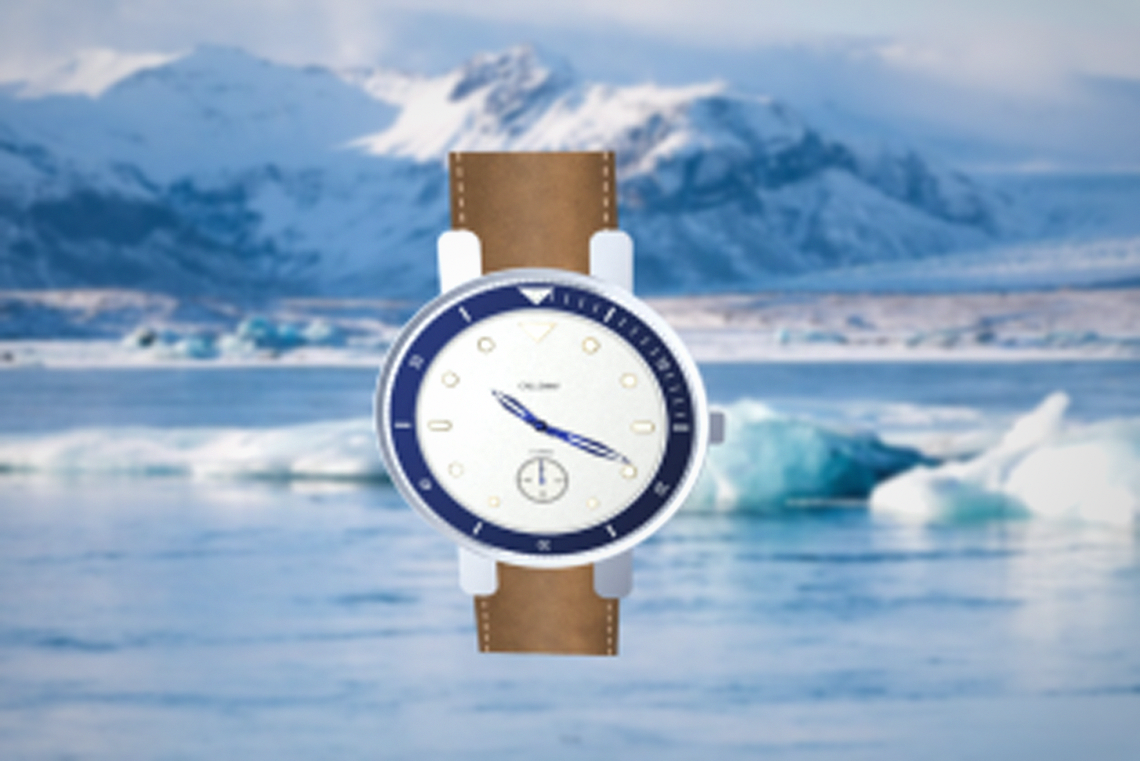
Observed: 10 h 19 min
